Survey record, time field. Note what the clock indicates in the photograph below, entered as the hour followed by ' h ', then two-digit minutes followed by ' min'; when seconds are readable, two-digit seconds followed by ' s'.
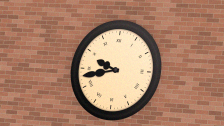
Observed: 9 h 43 min
